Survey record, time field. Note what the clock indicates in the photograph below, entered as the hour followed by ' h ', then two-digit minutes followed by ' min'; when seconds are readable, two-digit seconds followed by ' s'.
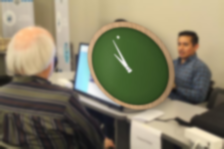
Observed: 10 h 58 min
